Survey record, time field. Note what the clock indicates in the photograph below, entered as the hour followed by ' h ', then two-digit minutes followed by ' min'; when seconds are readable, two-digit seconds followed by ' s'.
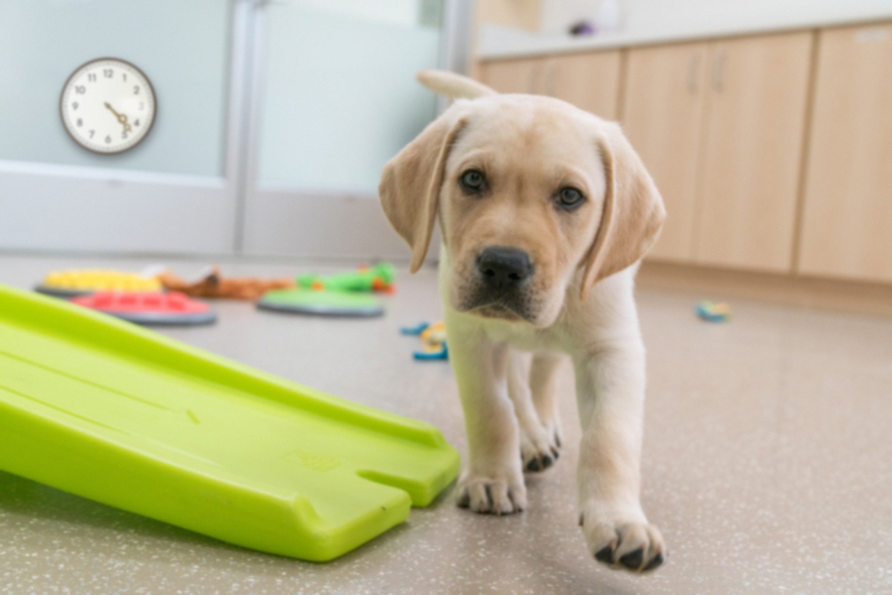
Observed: 4 h 23 min
